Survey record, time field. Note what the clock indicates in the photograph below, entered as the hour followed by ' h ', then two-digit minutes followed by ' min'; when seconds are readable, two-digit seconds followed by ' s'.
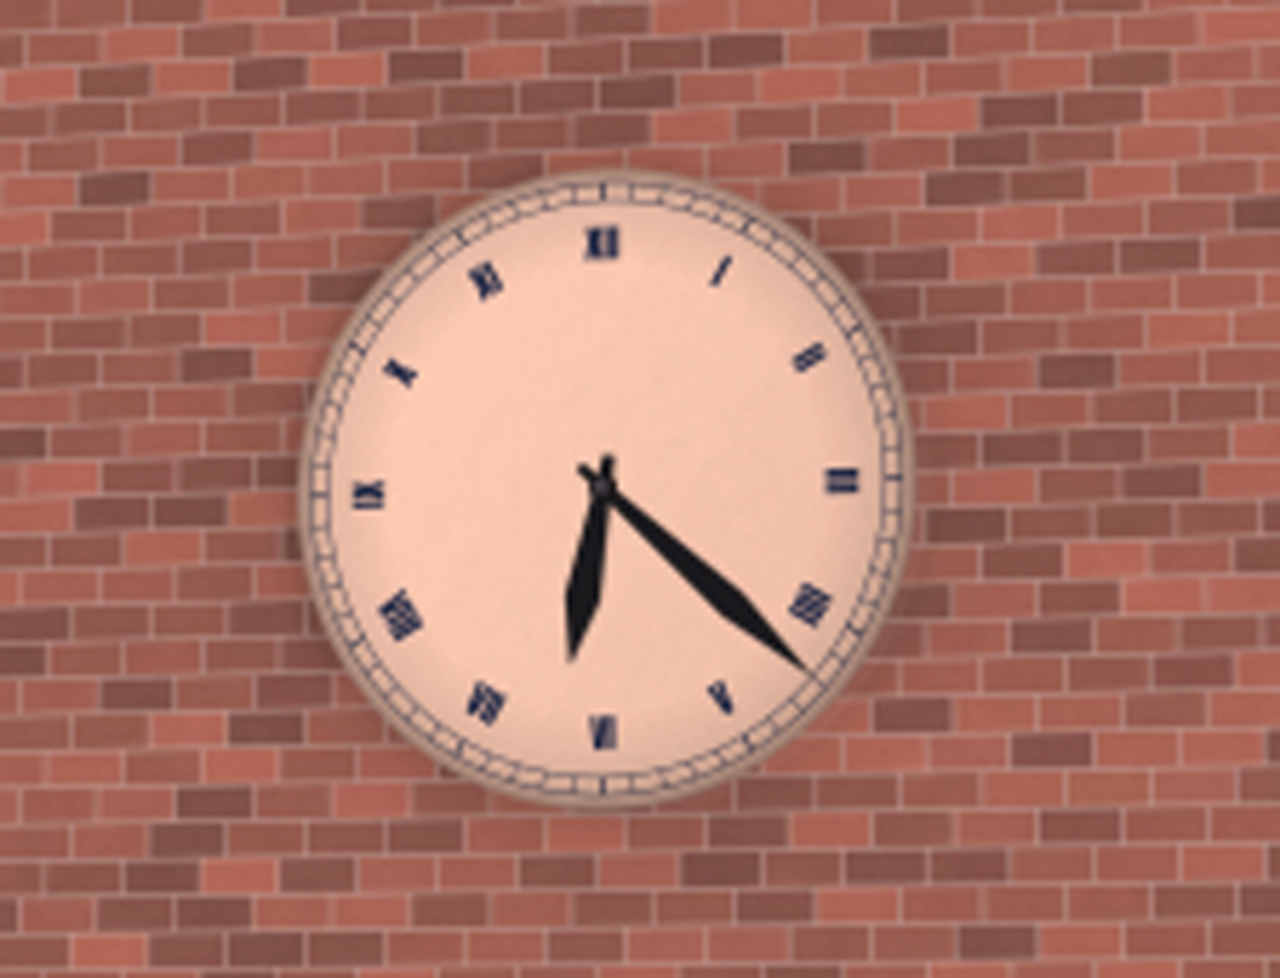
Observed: 6 h 22 min
